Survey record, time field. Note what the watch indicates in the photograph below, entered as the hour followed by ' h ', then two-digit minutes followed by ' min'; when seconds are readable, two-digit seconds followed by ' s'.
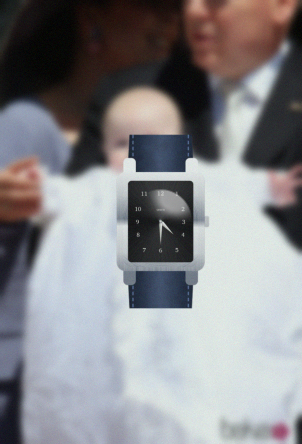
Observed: 4 h 30 min
